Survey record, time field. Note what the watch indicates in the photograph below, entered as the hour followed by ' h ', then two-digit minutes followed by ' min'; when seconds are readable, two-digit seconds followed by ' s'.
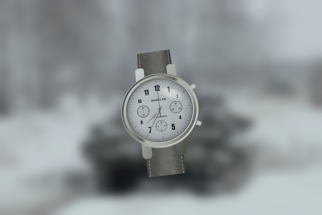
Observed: 7 h 35 min
